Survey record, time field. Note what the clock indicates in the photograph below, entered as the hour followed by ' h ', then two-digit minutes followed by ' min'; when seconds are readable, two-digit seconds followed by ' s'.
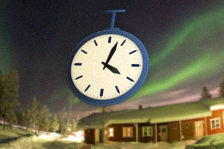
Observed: 4 h 03 min
